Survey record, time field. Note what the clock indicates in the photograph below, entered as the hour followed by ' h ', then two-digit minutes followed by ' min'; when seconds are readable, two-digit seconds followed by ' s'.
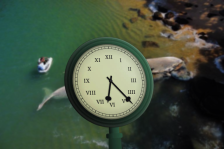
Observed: 6 h 23 min
